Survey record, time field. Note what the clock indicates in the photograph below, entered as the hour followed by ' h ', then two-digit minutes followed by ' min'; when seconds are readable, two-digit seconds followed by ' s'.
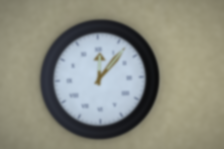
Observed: 12 h 07 min
